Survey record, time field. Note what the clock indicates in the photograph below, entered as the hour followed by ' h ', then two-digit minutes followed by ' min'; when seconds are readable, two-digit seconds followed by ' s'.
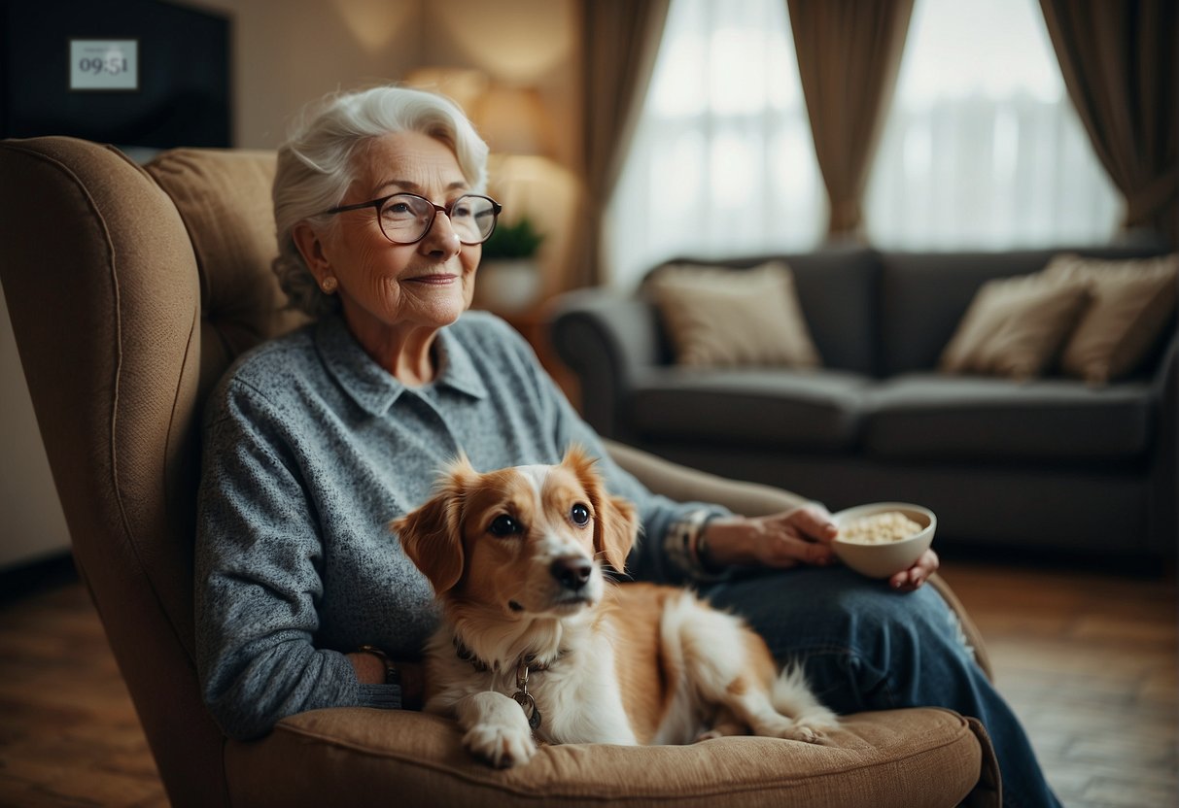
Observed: 9 h 51 min
